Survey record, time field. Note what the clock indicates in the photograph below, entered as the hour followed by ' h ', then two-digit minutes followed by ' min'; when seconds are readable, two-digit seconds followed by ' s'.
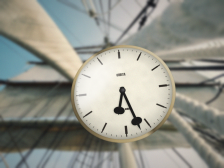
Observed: 6 h 27 min
